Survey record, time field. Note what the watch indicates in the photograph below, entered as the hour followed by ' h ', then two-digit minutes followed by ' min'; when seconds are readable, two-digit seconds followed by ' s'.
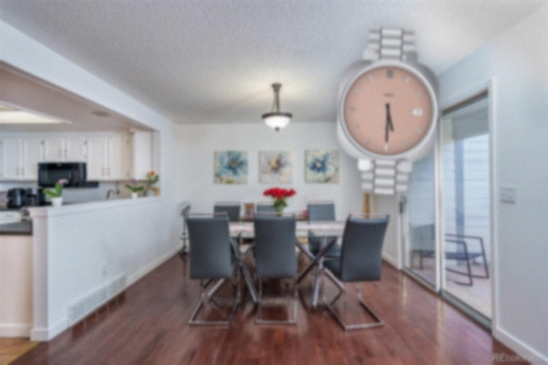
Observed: 5 h 30 min
